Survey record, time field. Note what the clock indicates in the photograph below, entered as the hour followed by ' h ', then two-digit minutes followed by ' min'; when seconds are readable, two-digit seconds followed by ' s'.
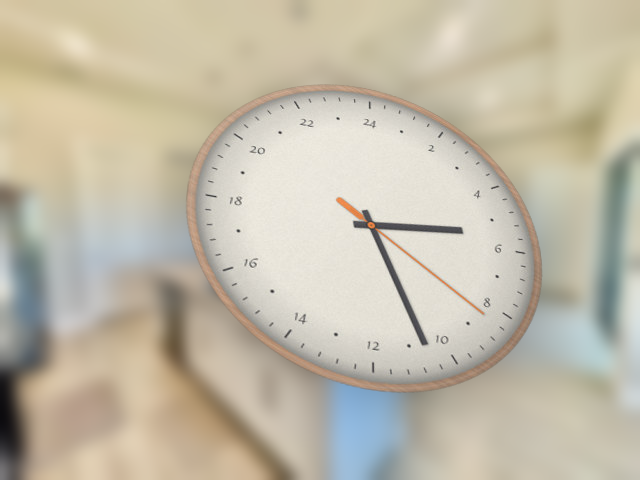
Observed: 5 h 26 min 21 s
